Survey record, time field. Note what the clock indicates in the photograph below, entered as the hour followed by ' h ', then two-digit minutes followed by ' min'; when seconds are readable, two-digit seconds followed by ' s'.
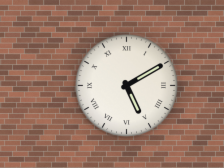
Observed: 5 h 10 min
